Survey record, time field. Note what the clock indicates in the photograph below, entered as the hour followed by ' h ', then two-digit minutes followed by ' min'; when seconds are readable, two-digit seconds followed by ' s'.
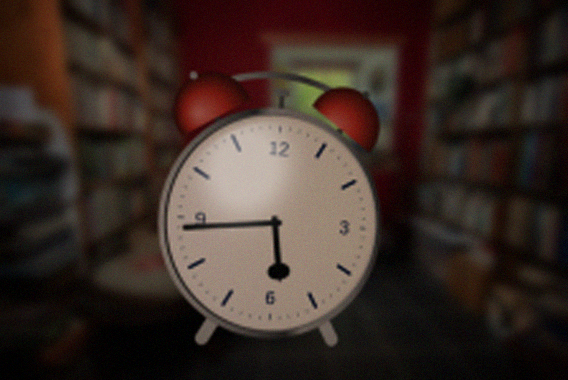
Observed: 5 h 44 min
